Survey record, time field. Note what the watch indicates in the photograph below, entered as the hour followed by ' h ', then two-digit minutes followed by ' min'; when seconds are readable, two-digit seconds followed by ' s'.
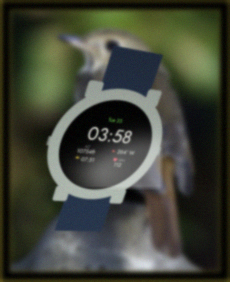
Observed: 3 h 58 min
